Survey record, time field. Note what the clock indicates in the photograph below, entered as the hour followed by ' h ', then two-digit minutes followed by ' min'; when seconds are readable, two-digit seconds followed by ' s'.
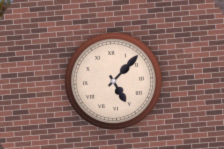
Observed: 5 h 08 min
